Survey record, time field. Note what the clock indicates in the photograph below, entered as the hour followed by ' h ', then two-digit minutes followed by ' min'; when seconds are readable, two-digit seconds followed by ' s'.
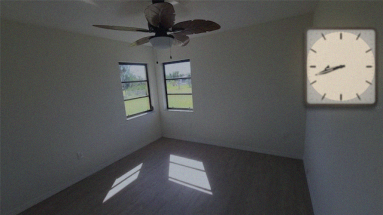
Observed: 8 h 42 min
